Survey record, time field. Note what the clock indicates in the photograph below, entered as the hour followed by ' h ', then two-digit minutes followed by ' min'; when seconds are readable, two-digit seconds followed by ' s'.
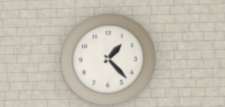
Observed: 1 h 23 min
